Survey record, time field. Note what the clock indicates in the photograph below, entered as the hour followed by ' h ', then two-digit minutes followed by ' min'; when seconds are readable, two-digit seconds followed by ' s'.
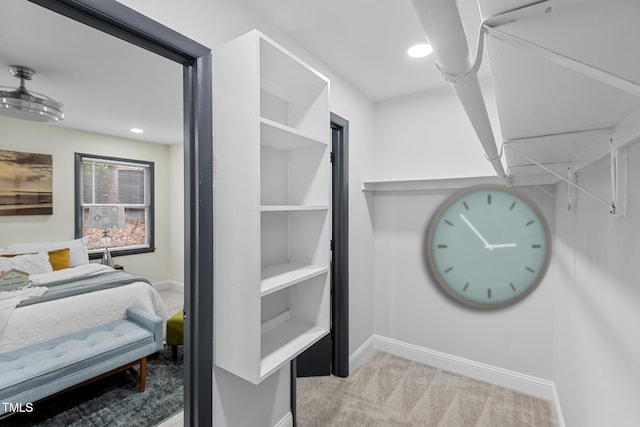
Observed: 2 h 53 min
